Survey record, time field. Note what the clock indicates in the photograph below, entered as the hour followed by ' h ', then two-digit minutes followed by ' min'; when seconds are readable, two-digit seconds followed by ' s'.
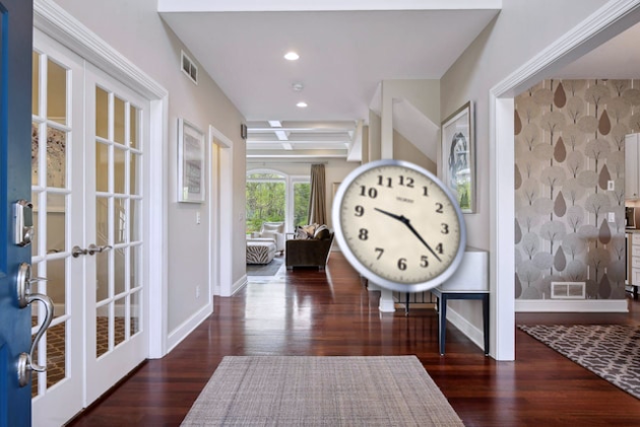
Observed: 9 h 22 min
